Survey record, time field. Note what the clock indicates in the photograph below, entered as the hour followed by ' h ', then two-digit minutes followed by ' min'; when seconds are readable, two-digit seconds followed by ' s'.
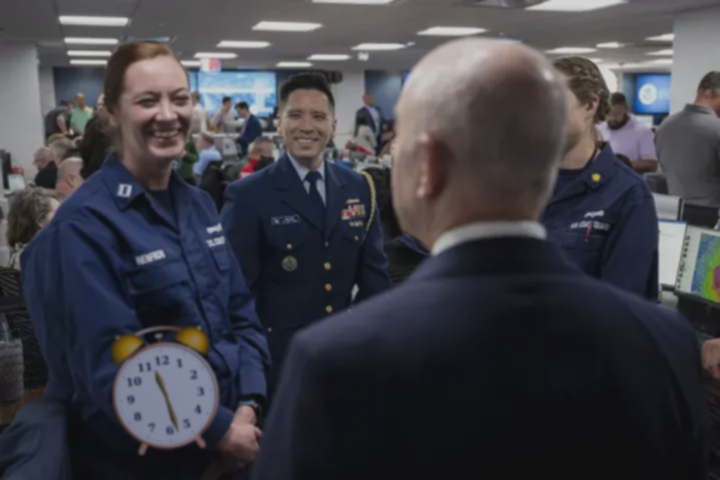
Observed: 11 h 28 min
